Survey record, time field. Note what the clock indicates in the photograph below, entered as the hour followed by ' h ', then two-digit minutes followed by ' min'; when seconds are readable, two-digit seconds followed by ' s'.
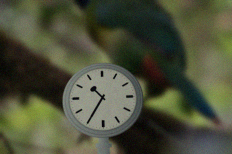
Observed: 10 h 35 min
